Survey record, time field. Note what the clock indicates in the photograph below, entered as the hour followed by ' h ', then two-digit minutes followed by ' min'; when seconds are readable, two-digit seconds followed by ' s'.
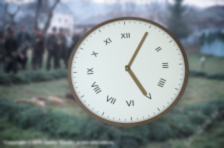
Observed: 5 h 05 min
